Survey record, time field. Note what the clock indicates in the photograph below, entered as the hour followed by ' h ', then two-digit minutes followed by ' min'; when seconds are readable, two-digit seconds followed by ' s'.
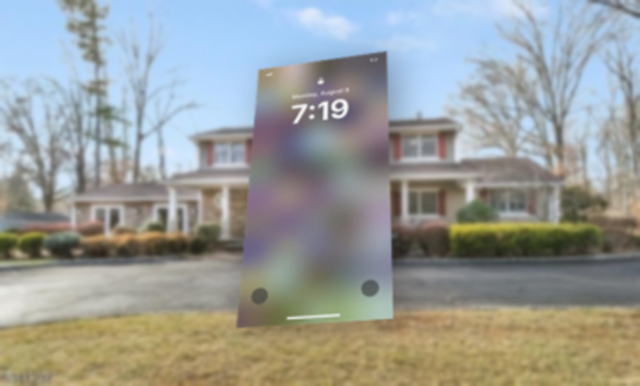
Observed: 7 h 19 min
